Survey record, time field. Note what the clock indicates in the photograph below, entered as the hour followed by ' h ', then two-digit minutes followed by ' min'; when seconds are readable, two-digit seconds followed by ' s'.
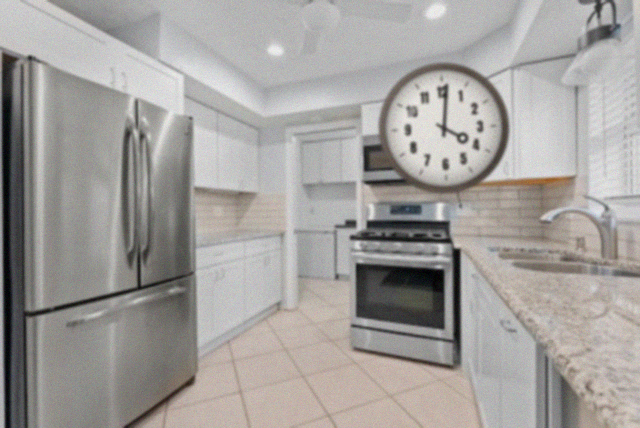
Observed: 4 h 01 min
